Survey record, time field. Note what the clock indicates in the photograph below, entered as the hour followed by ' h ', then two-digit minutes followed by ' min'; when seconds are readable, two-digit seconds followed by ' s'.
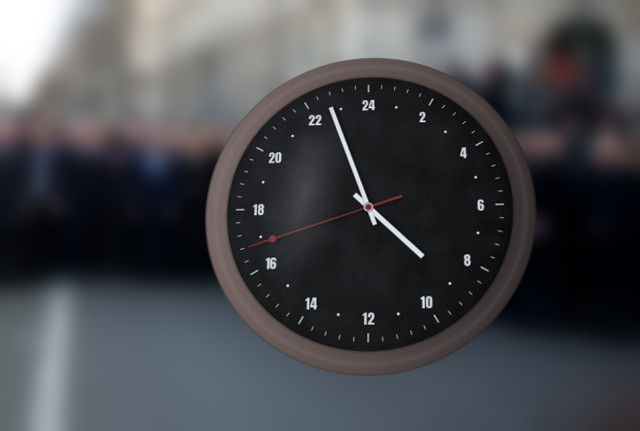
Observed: 8 h 56 min 42 s
